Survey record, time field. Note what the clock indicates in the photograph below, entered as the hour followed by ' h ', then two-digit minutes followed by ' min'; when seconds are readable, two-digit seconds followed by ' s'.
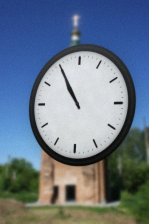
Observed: 10 h 55 min
